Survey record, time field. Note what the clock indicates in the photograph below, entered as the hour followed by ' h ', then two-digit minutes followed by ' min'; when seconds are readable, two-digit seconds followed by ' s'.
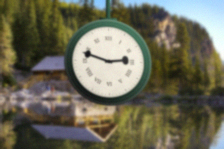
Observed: 2 h 48 min
